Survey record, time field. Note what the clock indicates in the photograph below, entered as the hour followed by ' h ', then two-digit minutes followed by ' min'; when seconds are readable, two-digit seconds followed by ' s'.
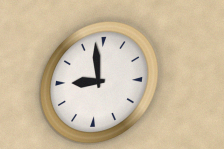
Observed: 8 h 58 min
